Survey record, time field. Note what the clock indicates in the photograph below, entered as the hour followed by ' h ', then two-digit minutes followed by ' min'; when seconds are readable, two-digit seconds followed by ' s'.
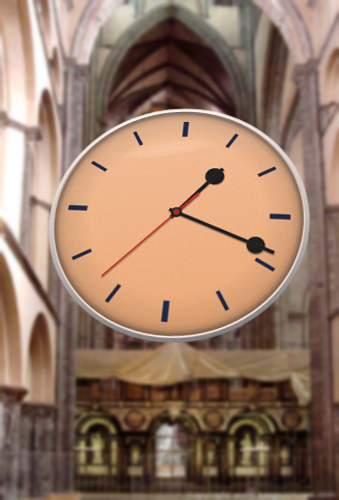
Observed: 1 h 18 min 37 s
